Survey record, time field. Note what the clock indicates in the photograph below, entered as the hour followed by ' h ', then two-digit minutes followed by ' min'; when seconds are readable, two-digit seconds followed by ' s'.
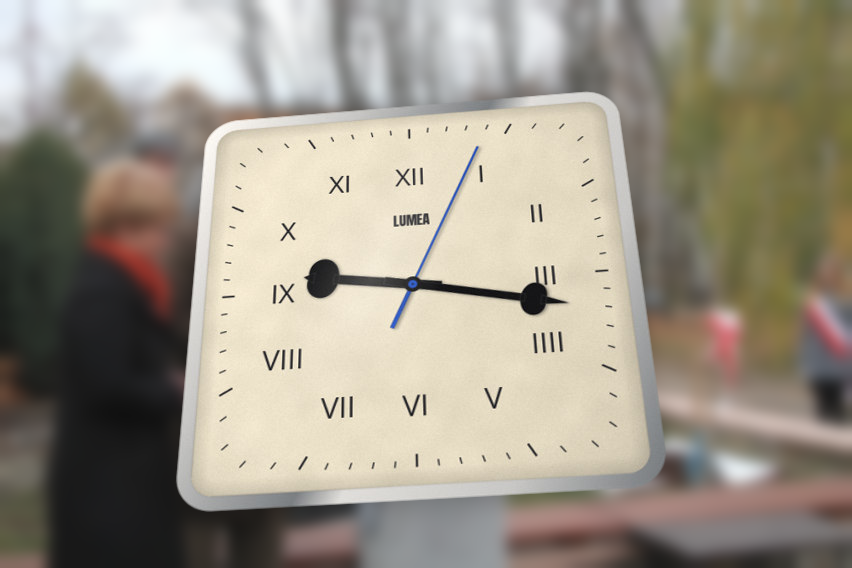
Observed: 9 h 17 min 04 s
